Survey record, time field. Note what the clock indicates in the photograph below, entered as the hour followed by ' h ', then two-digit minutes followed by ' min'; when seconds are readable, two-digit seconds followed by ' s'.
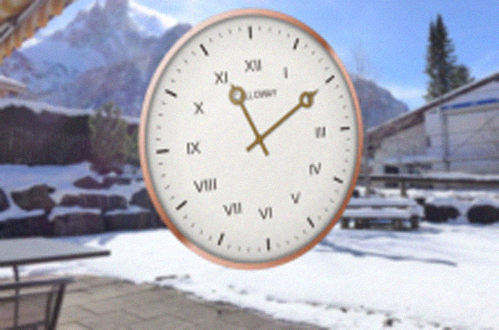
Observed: 11 h 10 min
